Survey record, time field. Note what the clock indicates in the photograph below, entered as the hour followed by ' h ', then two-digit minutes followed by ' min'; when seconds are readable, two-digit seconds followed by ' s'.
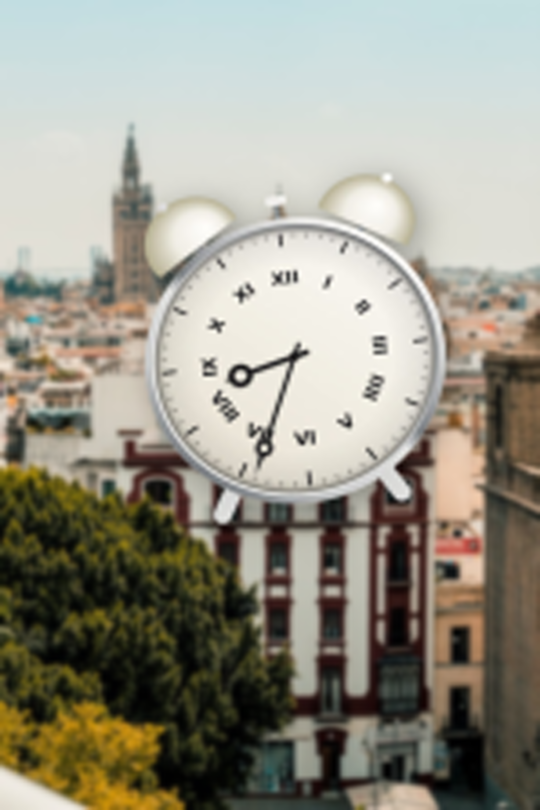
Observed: 8 h 34 min
